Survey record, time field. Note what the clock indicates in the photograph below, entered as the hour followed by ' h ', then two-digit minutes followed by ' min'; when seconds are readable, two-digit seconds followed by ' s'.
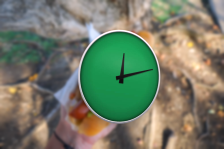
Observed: 12 h 13 min
